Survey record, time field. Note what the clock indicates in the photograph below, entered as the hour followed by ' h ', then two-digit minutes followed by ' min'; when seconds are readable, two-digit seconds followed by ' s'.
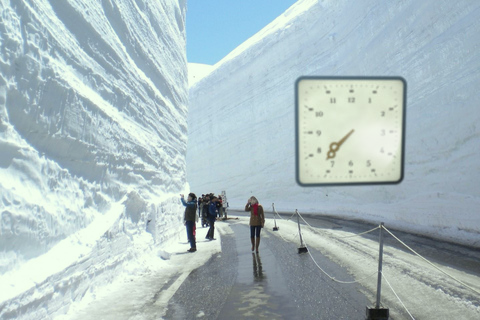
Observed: 7 h 37 min
